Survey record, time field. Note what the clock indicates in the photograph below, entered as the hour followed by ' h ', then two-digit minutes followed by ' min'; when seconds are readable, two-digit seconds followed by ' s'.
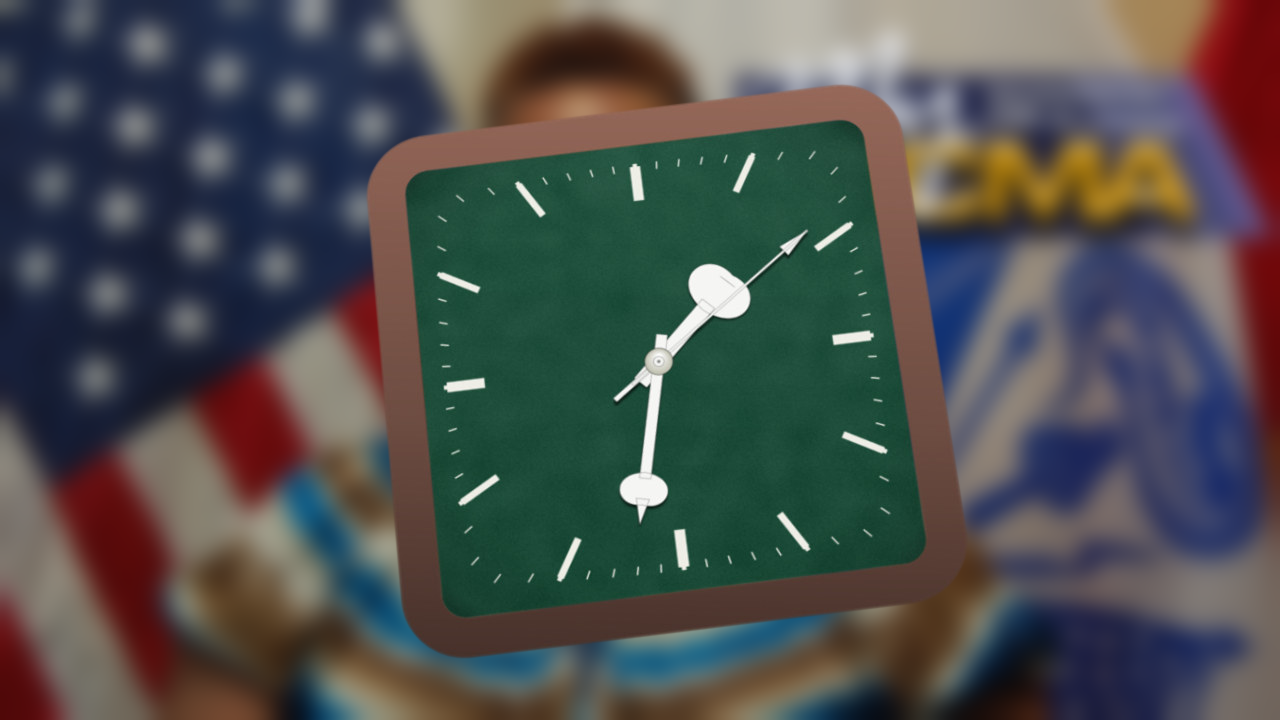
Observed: 1 h 32 min 09 s
